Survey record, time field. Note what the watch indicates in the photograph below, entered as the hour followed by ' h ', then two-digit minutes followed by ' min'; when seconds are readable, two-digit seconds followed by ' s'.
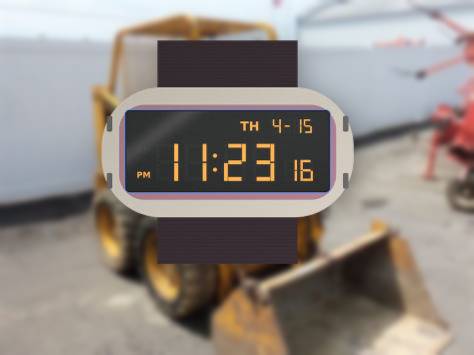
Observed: 11 h 23 min 16 s
